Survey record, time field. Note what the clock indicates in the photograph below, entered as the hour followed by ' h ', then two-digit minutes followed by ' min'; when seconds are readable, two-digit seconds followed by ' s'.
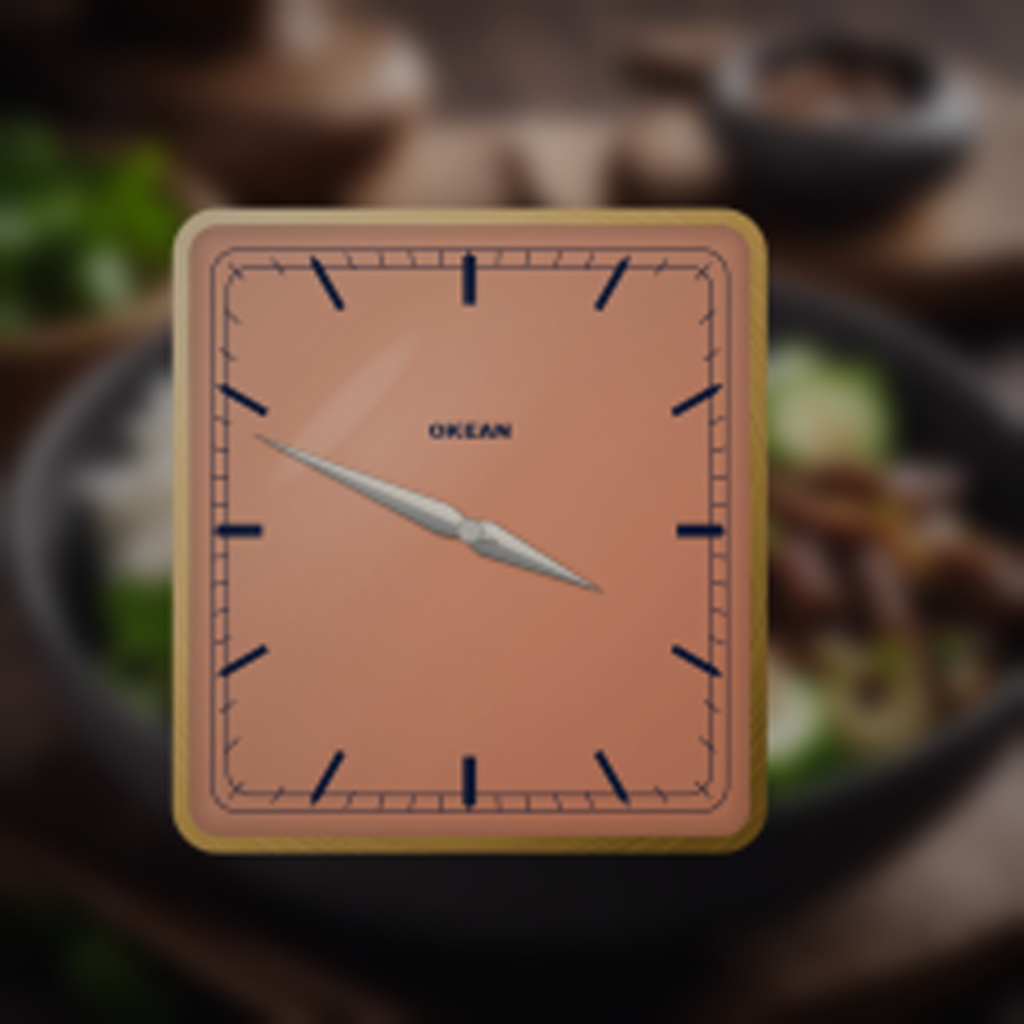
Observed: 3 h 49 min
